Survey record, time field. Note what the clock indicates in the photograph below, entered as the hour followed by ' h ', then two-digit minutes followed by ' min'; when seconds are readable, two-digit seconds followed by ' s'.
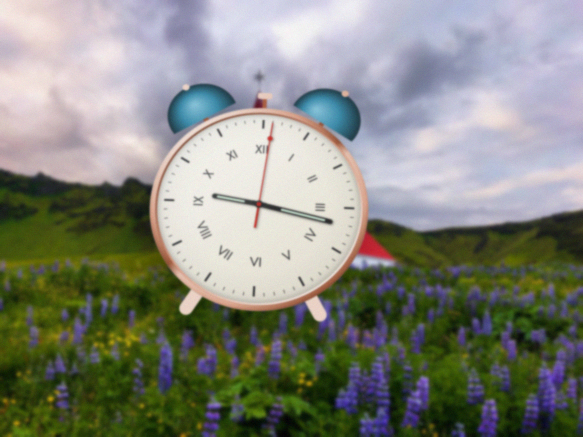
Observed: 9 h 17 min 01 s
